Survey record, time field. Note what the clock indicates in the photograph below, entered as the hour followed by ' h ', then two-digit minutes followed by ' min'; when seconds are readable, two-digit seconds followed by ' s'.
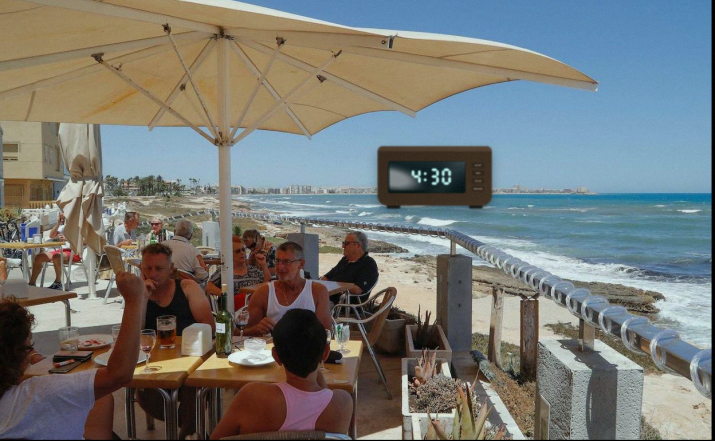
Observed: 4 h 30 min
